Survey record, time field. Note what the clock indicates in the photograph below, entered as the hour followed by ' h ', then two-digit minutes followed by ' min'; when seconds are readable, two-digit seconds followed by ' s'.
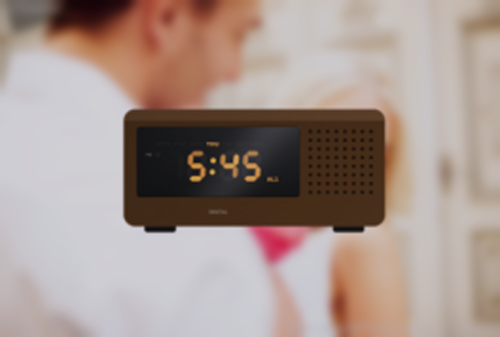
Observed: 5 h 45 min
